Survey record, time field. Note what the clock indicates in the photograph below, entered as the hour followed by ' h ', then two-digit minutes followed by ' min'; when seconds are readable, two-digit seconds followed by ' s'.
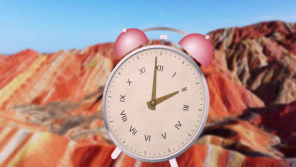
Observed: 1 h 59 min
